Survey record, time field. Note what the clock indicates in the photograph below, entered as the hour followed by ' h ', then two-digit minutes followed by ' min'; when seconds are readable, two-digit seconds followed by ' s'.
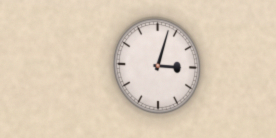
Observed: 3 h 03 min
